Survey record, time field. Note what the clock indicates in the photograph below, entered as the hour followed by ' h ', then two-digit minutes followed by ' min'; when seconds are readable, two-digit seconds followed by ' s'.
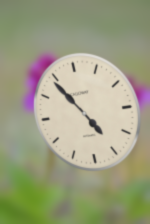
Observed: 4 h 54 min
